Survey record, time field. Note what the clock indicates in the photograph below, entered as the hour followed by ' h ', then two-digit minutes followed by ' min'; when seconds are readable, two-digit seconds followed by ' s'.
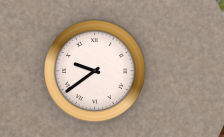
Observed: 9 h 39 min
